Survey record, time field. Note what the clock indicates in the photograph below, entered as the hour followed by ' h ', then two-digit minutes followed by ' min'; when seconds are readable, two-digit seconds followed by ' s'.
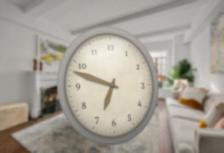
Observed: 6 h 48 min
